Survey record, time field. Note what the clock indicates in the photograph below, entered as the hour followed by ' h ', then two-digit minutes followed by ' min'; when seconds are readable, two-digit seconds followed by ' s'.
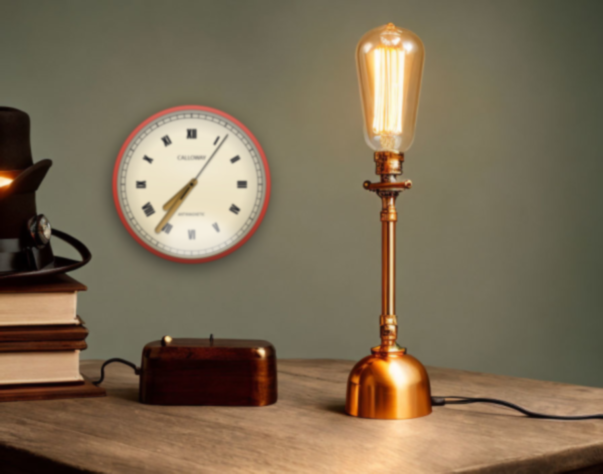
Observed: 7 h 36 min 06 s
